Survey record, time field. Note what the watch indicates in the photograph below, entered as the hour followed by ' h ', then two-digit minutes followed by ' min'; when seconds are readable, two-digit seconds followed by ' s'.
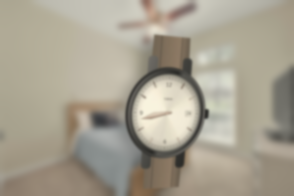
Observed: 8 h 43 min
